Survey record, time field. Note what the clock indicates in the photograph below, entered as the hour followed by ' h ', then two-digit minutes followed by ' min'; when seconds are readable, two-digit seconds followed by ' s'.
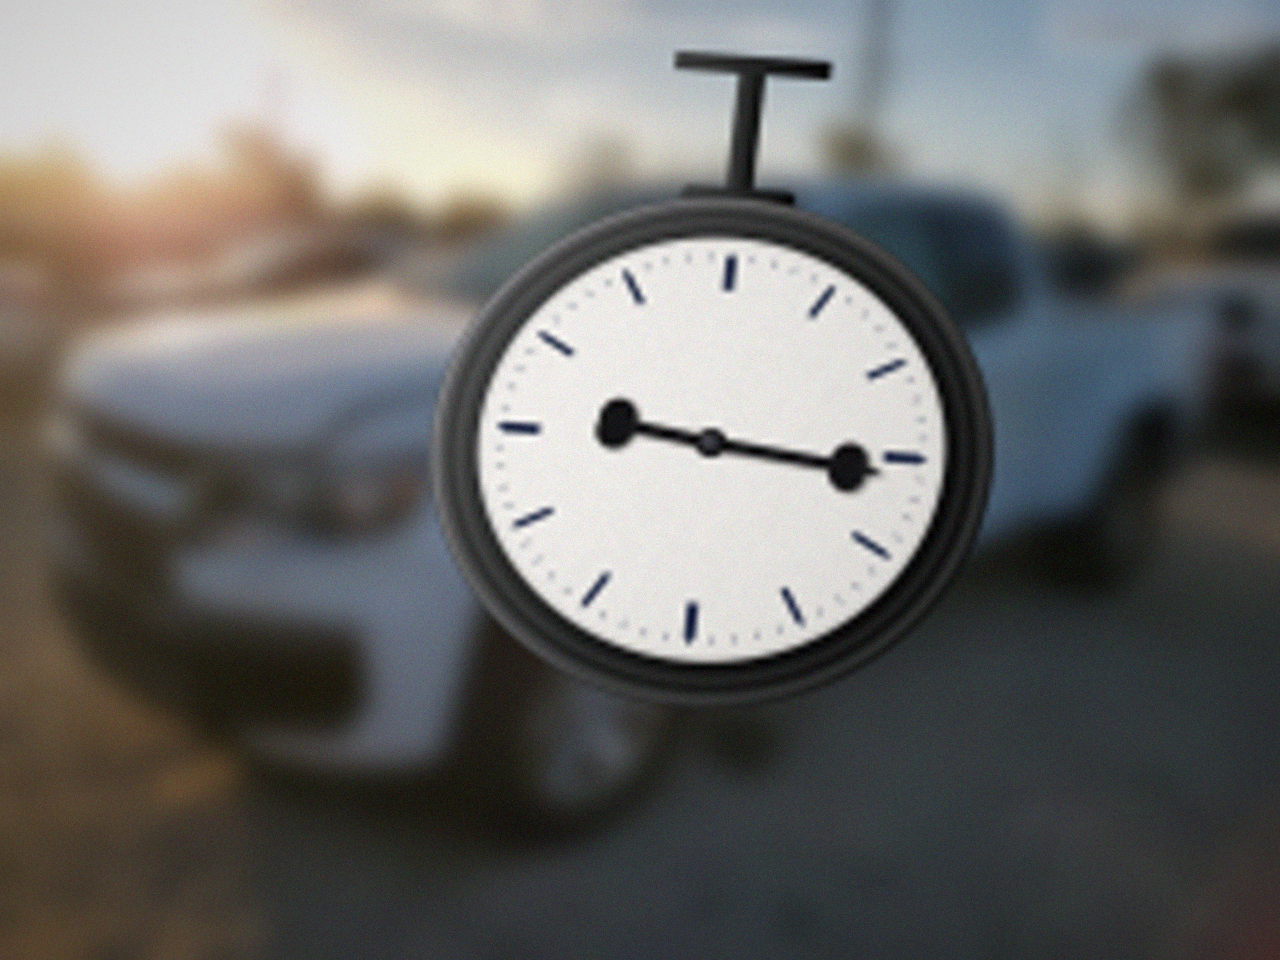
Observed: 9 h 16 min
